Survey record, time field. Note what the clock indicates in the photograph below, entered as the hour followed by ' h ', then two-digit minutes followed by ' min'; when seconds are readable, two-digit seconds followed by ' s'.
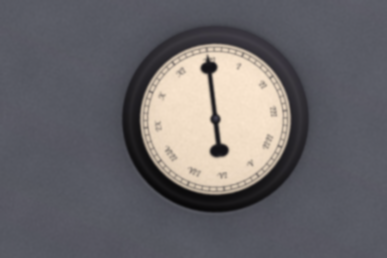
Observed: 6 h 00 min
